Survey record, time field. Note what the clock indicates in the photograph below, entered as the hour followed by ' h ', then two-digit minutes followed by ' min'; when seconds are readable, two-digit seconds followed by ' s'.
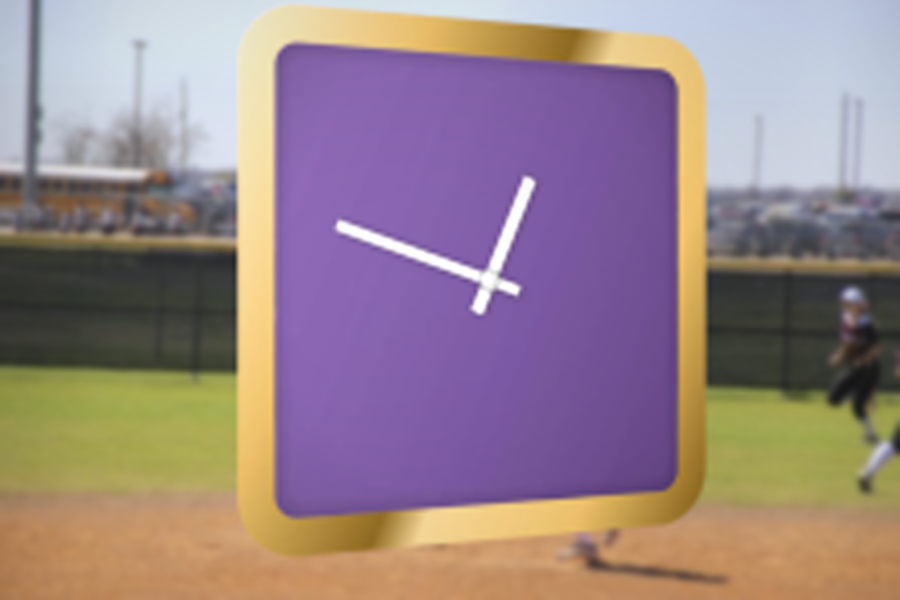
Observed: 12 h 48 min
